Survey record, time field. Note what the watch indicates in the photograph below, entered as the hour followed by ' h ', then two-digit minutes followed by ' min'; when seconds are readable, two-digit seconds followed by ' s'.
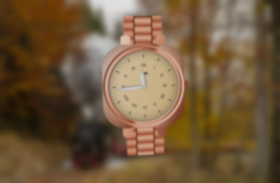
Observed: 11 h 44 min
